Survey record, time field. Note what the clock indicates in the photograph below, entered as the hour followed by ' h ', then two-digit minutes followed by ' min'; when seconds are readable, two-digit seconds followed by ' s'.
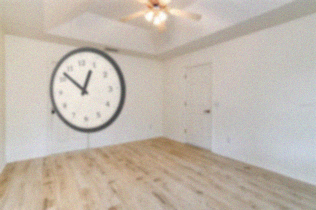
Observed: 12 h 52 min
